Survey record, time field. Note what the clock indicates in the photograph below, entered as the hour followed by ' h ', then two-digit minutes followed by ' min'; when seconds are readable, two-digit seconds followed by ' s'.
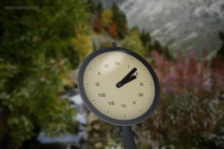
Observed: 2 h 08 min
